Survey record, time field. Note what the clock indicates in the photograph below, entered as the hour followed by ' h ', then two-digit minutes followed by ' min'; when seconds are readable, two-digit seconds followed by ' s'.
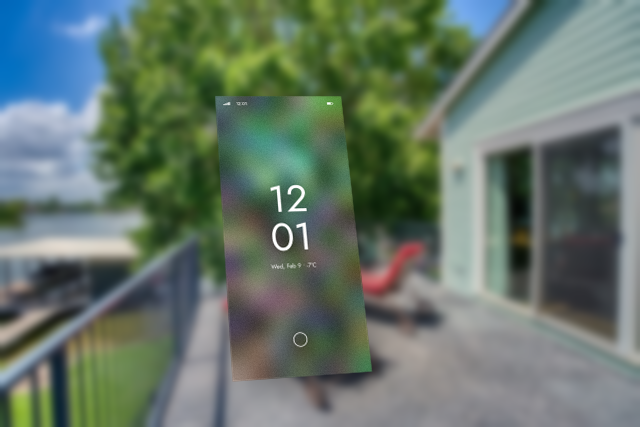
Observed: 12 h 01 min
